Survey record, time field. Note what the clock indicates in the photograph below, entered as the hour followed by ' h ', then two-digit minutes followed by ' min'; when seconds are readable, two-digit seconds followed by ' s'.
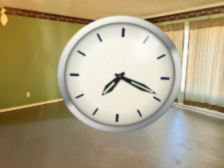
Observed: 7 h 19 min
